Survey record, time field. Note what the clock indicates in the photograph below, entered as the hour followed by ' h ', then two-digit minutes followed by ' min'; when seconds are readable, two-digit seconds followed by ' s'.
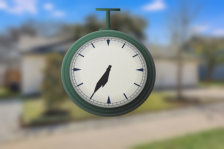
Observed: 6 h 35 min
